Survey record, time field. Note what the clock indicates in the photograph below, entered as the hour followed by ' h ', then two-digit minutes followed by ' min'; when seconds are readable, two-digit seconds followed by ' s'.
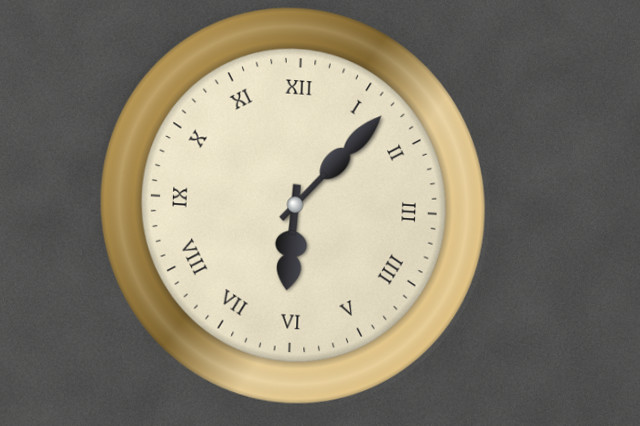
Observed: 6 h 07 min
